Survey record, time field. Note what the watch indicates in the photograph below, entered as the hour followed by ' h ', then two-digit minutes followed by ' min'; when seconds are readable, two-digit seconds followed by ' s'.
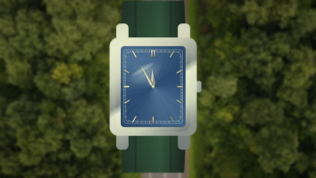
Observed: 11 h 55 min
